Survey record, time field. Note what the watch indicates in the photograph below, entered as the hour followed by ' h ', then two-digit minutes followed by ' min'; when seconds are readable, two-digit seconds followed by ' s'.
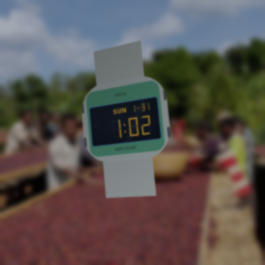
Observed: 1 h 02 min
